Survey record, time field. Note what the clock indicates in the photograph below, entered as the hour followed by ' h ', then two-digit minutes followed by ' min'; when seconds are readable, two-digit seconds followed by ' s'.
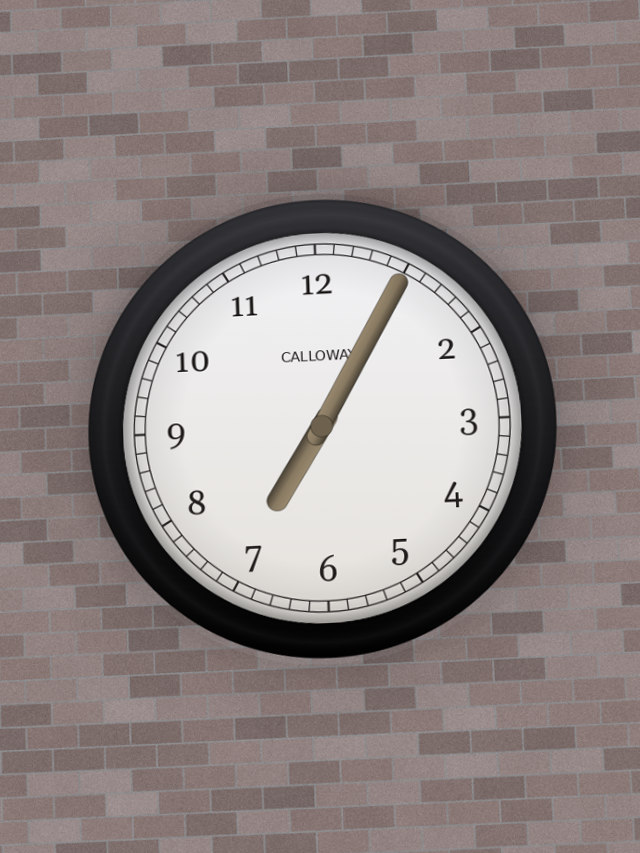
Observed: 7 h 05 min
